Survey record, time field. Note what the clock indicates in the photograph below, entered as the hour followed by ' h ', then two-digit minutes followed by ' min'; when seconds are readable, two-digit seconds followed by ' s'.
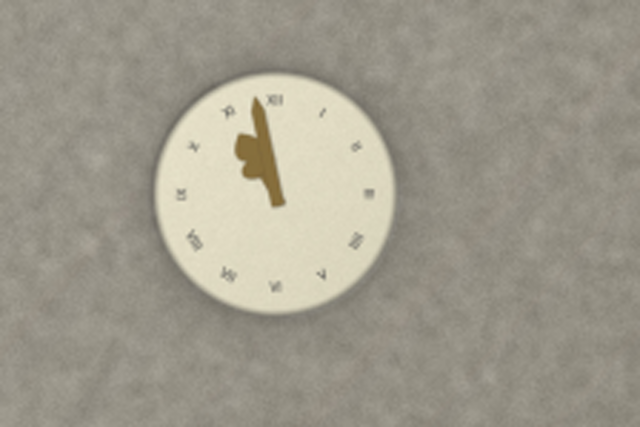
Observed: 10 h 58 min
